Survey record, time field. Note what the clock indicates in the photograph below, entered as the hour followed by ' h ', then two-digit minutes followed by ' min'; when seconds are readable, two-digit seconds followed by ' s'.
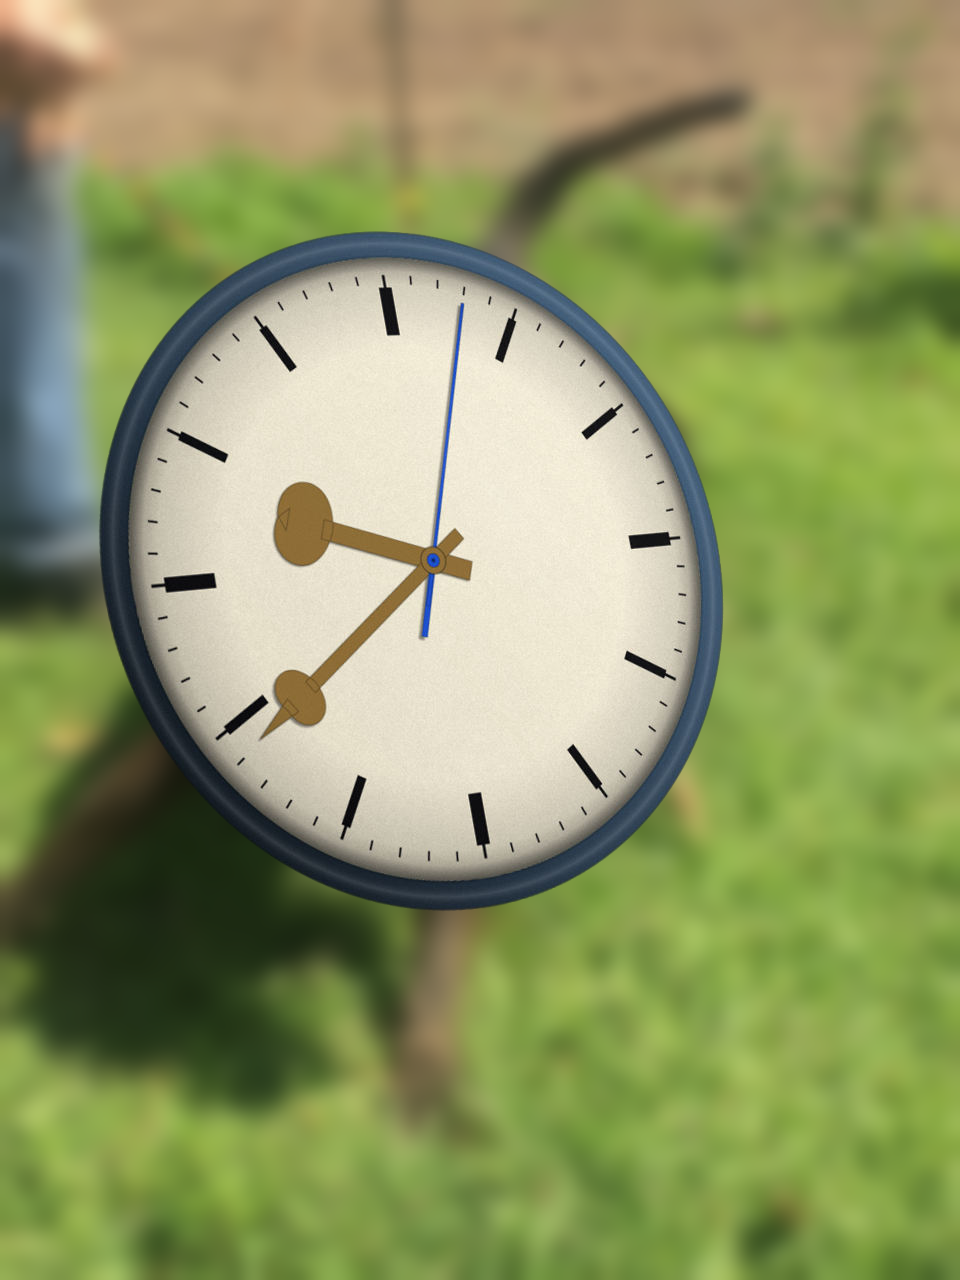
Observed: 9 h 39 min 03 s
